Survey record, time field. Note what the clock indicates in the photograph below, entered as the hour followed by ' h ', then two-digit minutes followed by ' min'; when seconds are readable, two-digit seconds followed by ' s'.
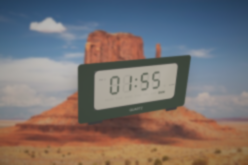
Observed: 1 h 55 min
